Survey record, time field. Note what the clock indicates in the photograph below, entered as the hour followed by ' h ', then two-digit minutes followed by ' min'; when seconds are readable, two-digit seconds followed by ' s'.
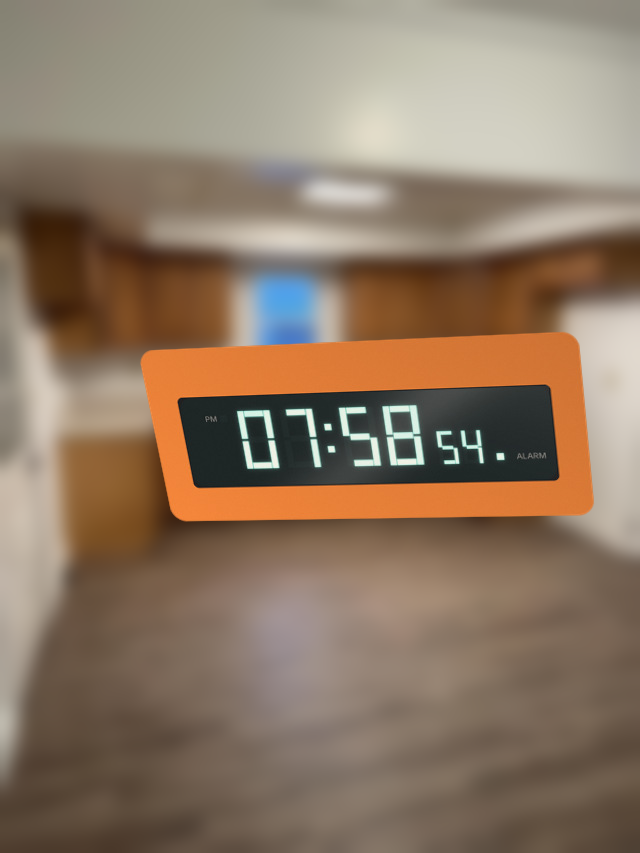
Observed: 7 h 58 min 54 s
